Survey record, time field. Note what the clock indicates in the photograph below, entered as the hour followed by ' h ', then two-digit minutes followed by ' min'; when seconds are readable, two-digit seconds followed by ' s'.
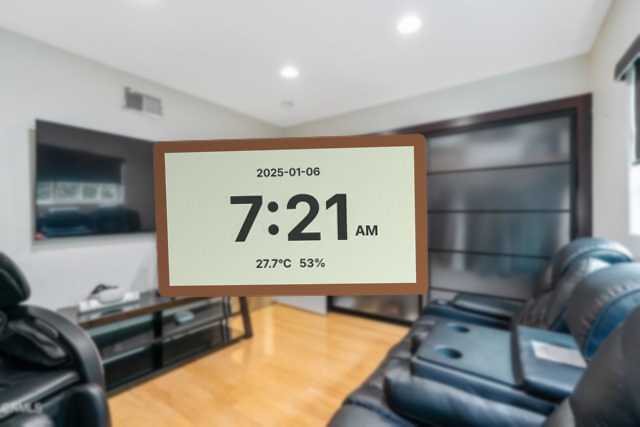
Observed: 7 h 21 min
